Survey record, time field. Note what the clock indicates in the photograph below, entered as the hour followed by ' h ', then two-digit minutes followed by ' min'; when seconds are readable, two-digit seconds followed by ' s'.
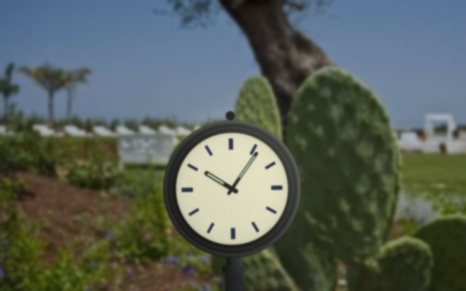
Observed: 10 h 06 min
